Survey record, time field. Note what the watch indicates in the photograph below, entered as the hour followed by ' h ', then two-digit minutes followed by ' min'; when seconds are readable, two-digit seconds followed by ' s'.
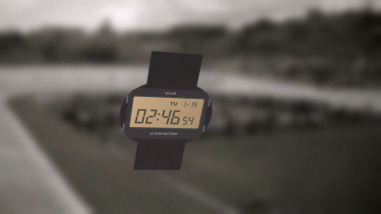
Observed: 2 h 46 min 54 s
